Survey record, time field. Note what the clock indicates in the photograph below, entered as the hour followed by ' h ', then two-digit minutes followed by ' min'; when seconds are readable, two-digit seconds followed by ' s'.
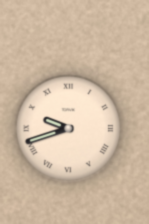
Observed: 9 h 42 min
